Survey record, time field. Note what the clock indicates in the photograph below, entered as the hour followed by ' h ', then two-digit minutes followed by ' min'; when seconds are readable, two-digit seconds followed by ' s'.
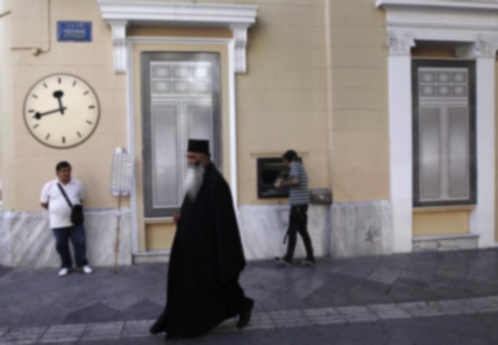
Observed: 11 h 43 min
